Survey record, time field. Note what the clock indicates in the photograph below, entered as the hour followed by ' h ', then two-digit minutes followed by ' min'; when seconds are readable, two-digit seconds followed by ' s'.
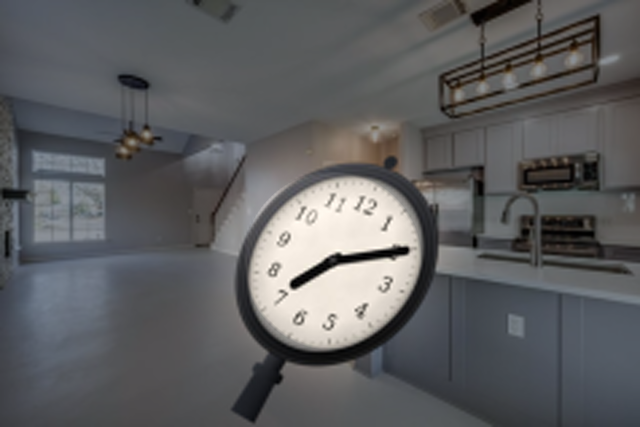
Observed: 7 h 10 min
